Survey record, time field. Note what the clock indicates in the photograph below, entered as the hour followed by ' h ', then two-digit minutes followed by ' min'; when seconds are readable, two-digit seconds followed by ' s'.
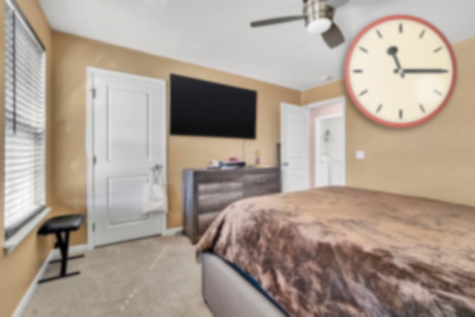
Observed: 11 h 15 min
